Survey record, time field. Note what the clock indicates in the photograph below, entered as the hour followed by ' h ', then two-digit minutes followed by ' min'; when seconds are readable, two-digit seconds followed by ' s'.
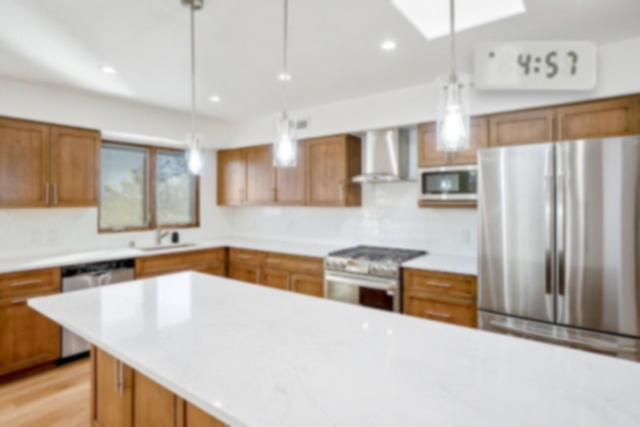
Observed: 4 h 57 min
